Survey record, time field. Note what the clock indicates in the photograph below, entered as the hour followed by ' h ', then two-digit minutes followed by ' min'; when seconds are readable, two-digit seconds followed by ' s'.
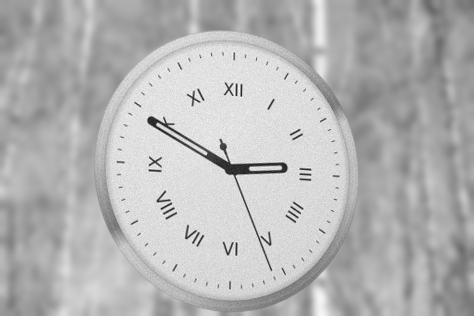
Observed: 2 h 49 min 26 s
